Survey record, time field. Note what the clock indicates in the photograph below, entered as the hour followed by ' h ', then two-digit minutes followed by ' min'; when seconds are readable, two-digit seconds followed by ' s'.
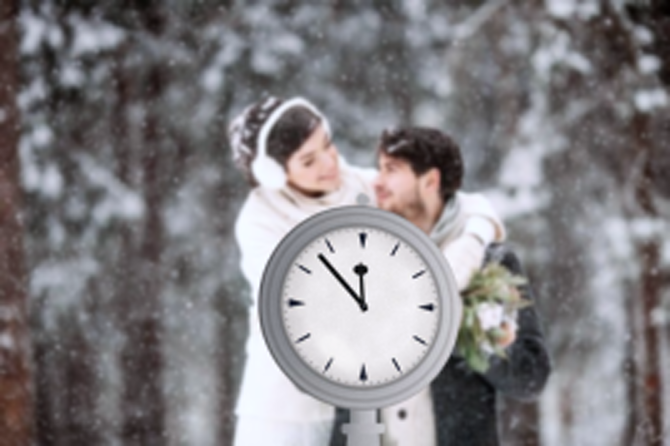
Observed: 11 h 53 min
